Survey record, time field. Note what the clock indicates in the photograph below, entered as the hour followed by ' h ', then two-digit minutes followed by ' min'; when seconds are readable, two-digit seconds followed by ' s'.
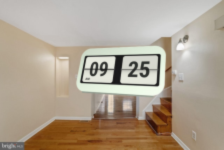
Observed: 9 h 25 min
